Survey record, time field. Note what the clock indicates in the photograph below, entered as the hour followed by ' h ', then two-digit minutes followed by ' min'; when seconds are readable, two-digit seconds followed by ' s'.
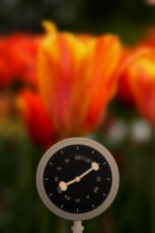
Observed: 8 h 09 min
